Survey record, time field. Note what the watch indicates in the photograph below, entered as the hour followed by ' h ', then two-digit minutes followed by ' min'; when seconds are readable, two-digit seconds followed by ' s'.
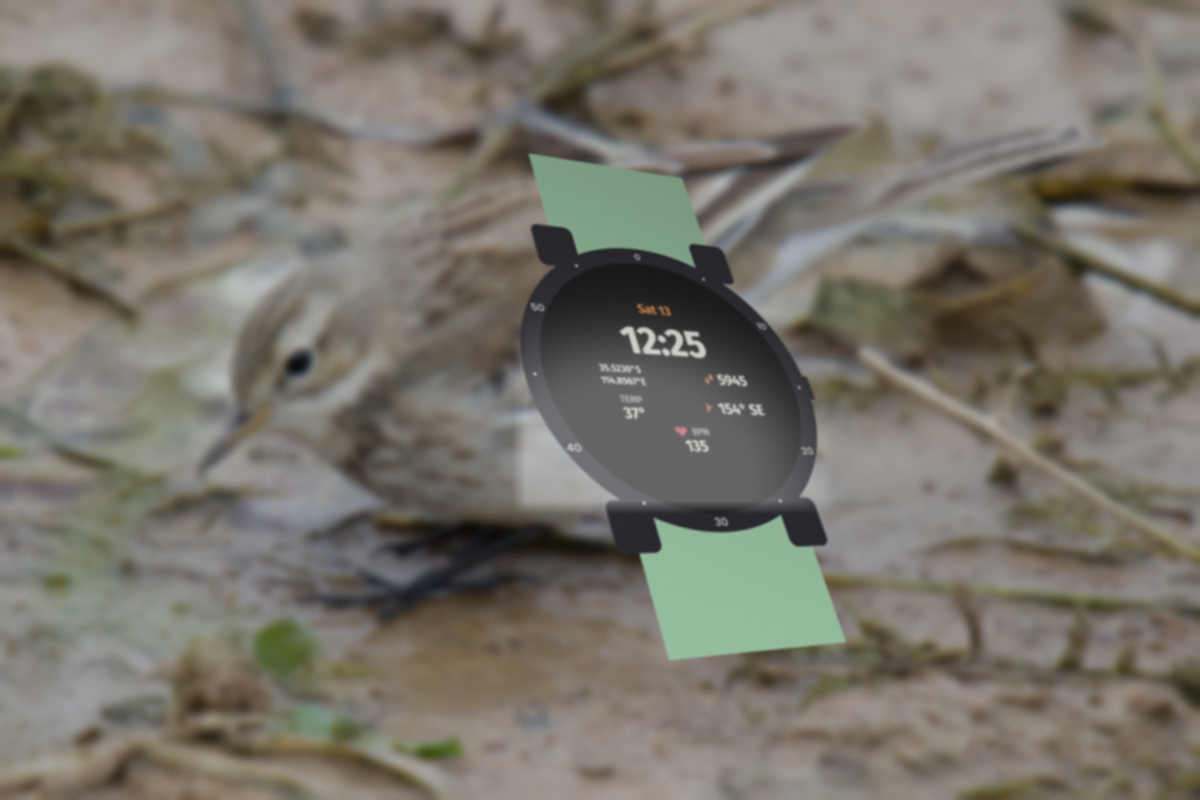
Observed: 12 h 25 min
